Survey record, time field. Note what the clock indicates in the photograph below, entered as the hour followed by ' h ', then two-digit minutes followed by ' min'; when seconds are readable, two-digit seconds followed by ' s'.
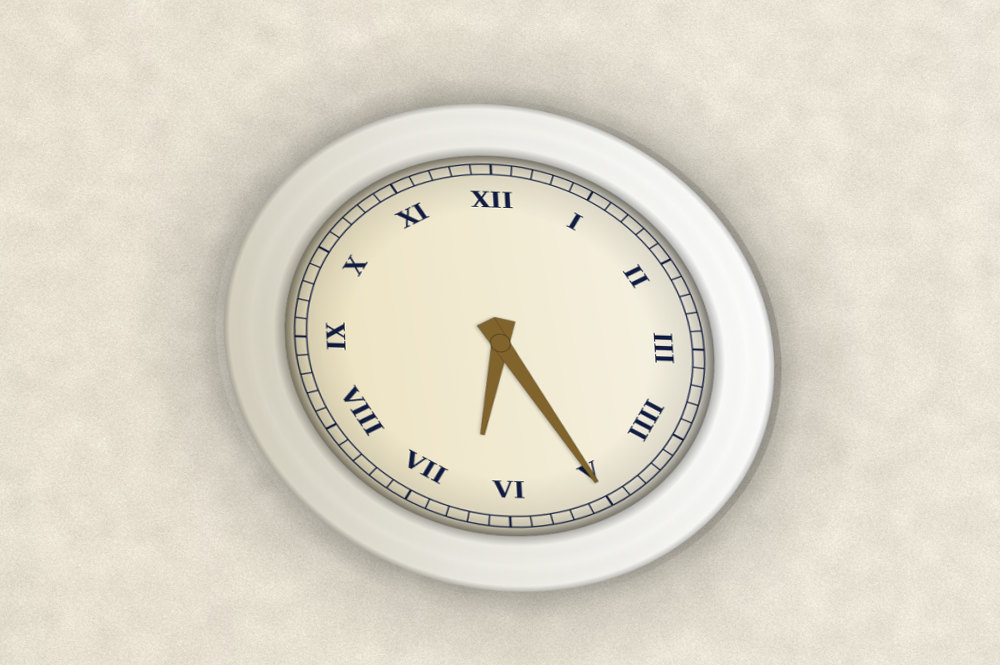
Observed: 6 h 25 min
